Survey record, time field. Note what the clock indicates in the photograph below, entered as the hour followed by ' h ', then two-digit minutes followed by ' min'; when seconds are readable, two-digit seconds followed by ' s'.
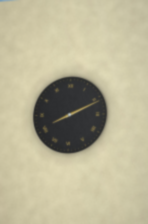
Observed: 8 h 11 min
